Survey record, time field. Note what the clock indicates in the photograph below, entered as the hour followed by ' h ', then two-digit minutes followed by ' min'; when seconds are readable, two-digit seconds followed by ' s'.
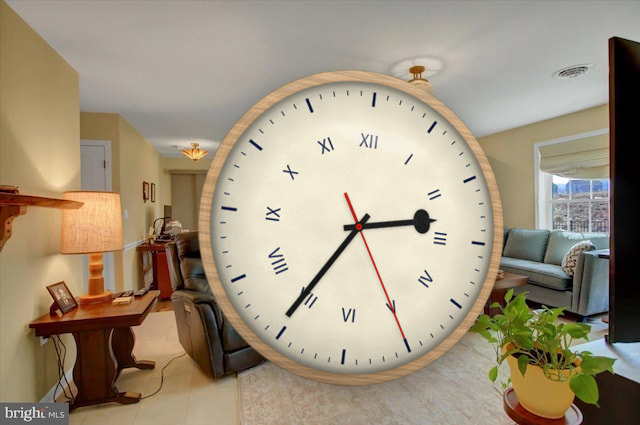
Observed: 2 h 35 min 25 s
